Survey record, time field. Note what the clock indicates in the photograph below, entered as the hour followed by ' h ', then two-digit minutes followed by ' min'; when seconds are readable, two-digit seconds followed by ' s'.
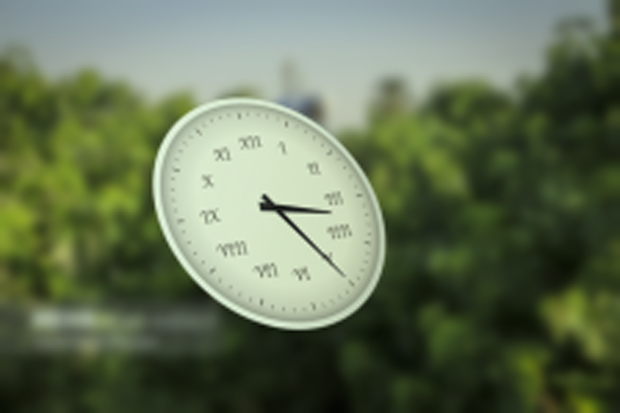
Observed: 3 h 25 min
